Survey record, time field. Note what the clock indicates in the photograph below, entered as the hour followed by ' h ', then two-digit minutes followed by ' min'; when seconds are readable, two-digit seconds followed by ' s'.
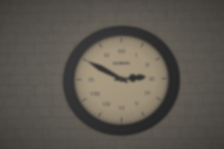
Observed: 2 h 50 min
